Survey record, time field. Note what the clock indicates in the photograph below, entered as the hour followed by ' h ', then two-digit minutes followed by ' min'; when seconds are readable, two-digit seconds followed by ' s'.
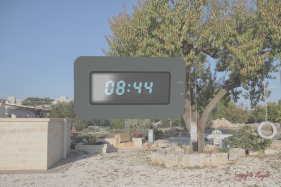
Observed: 8 h 44 min
